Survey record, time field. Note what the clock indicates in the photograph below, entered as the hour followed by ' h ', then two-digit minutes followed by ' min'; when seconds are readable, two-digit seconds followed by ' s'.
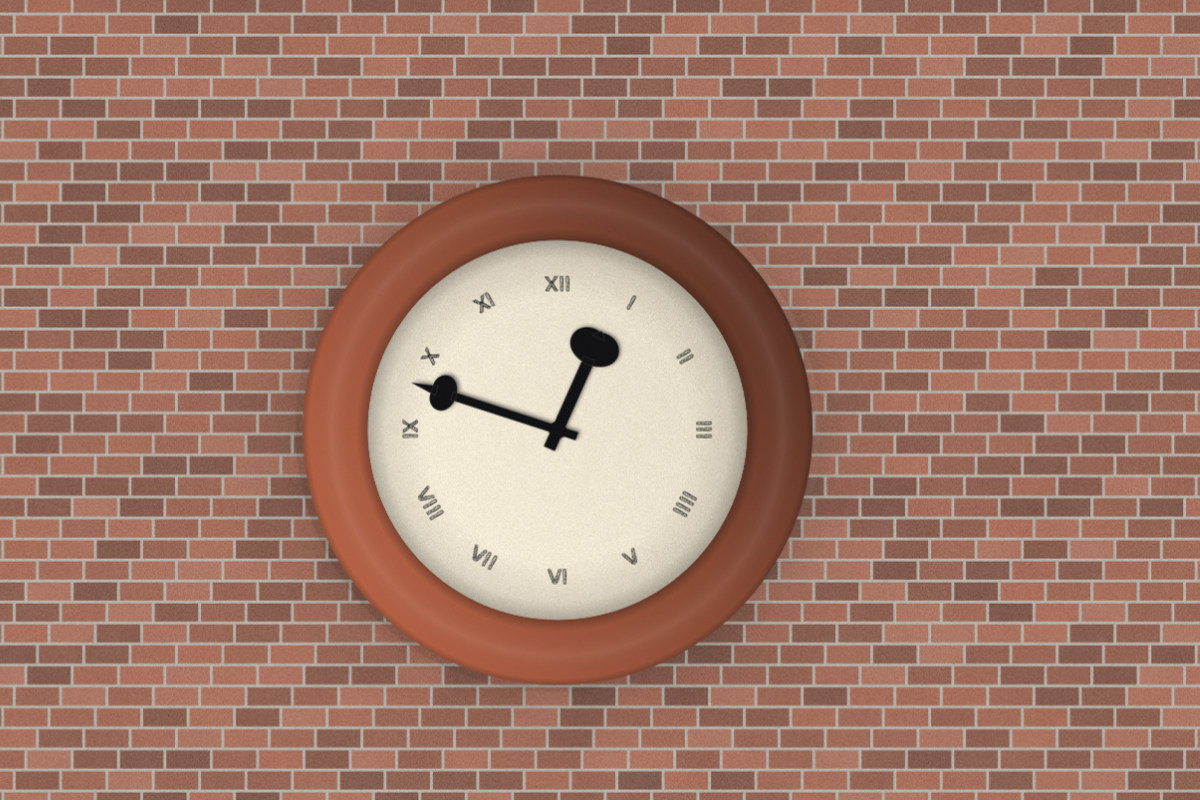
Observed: 12 h 48 min
